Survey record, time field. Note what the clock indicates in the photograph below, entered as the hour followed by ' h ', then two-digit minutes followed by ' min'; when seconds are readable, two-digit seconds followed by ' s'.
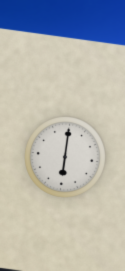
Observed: 6 h 00 min
